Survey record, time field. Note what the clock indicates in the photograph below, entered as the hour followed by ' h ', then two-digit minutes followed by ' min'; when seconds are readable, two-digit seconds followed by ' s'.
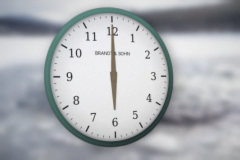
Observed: 6 h 00 min
